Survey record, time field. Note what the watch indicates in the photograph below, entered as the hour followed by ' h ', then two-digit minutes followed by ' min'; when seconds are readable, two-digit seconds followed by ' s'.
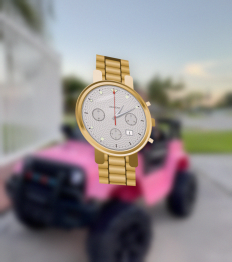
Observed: 1 h 10 min
